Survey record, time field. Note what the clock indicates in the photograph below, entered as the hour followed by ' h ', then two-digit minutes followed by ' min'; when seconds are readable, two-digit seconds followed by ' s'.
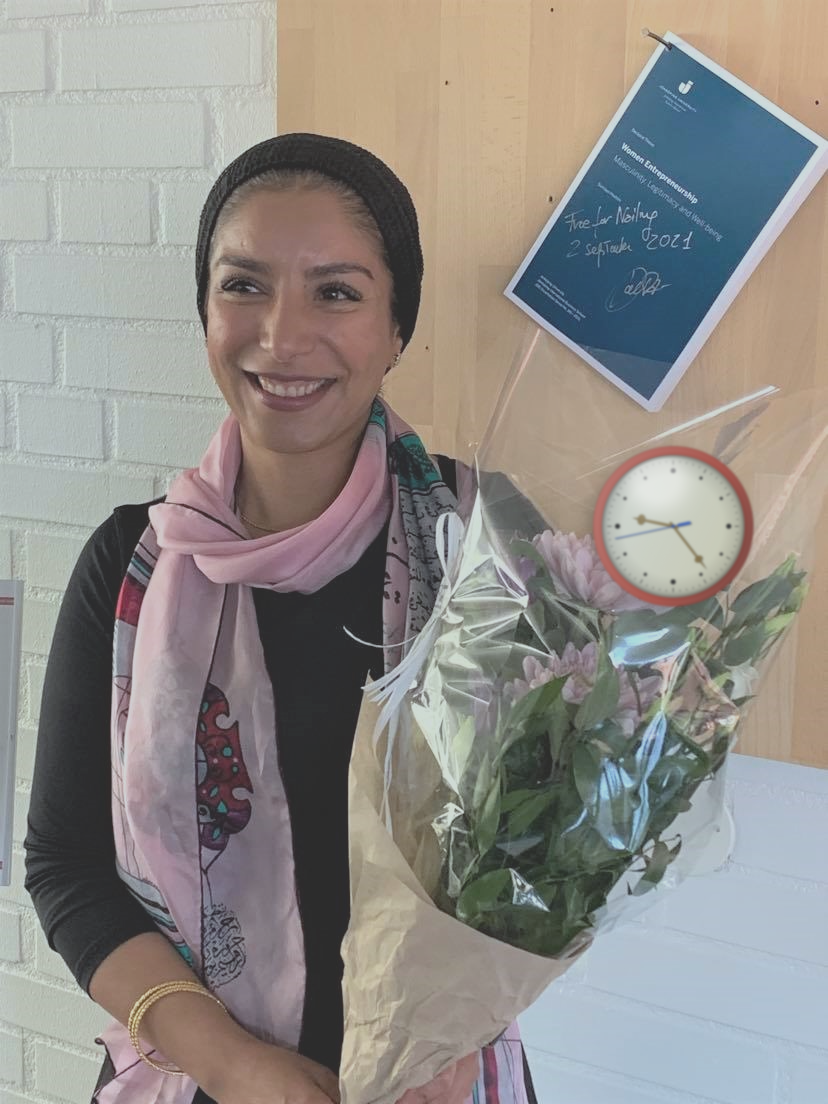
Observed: 9 h 23 min 43 s
